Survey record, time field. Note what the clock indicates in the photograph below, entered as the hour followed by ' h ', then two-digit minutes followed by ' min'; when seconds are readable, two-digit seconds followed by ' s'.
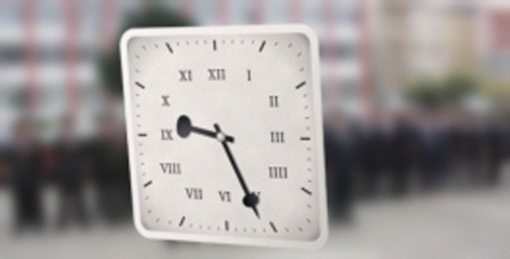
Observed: 9 h 26 min
